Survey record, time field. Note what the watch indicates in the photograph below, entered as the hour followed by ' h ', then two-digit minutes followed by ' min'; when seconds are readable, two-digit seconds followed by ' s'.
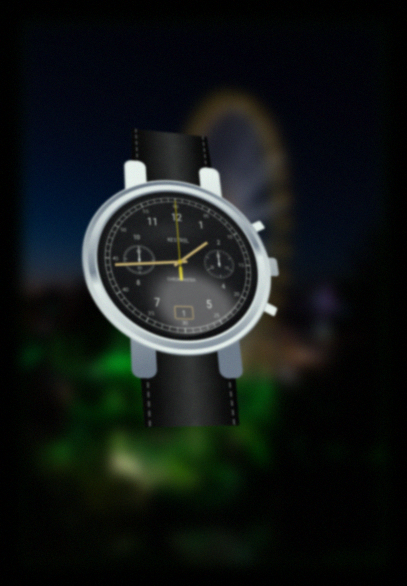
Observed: 1 h 44 min
